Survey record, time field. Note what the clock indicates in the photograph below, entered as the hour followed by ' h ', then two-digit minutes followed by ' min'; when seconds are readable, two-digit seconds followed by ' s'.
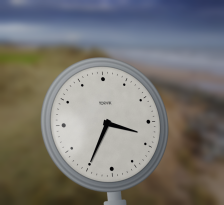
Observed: 3 h 35 min
